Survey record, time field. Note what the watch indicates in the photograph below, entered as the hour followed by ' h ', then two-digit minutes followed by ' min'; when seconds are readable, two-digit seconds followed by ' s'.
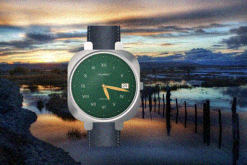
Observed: 5 h 17 min
